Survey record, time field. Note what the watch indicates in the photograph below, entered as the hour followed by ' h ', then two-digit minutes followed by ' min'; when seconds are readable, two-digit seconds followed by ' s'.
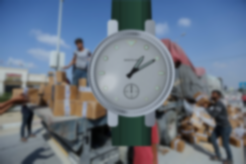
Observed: 1 h 10 min
